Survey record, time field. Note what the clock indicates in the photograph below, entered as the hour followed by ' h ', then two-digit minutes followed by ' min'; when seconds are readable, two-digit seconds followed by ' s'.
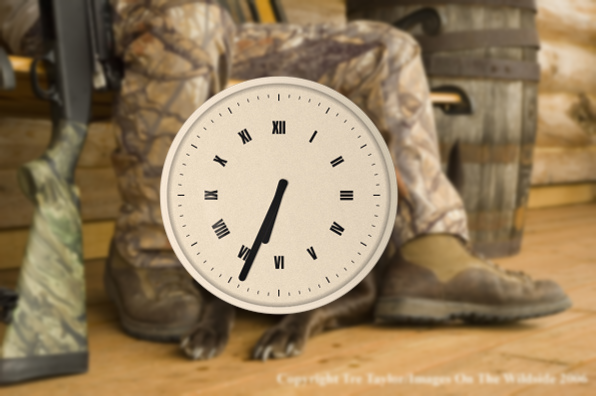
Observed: 6 h 34 min
